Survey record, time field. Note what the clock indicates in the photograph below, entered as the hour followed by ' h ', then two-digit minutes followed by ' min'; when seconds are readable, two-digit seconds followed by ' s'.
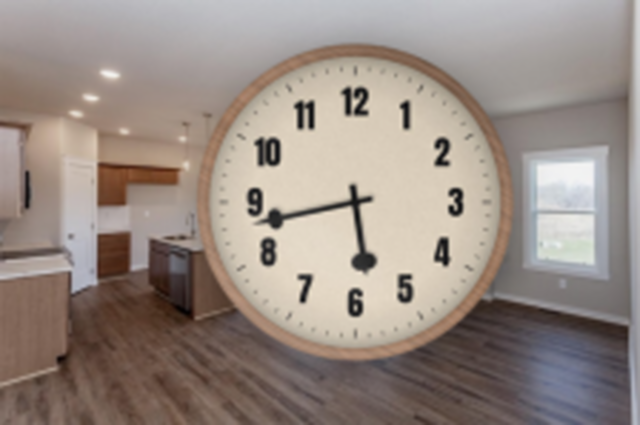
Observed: 5 h 43 min
